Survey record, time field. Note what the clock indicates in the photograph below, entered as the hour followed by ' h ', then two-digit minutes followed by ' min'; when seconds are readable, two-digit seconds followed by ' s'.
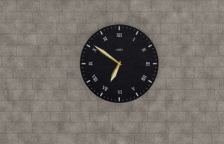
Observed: 6 h 51 min
